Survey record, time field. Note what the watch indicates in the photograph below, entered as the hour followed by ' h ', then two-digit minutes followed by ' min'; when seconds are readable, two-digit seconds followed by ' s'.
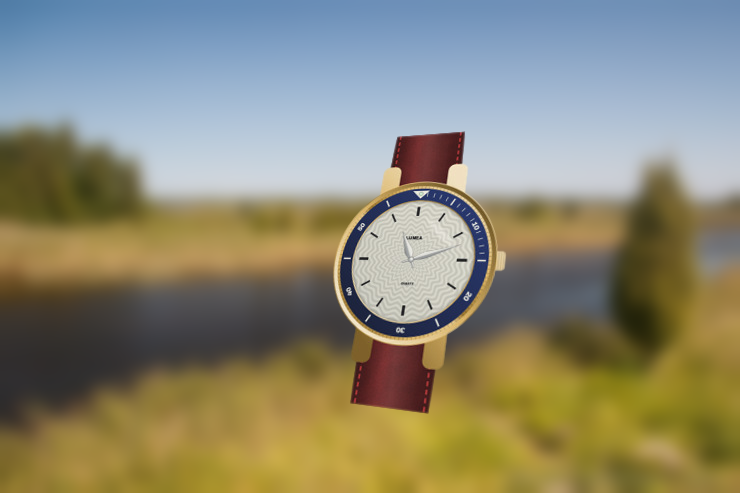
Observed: 11 h 12 min
